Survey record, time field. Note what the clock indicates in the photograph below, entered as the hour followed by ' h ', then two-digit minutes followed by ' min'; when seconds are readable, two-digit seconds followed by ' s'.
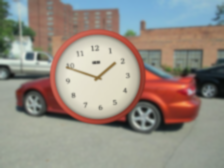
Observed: 1 h 49 min
